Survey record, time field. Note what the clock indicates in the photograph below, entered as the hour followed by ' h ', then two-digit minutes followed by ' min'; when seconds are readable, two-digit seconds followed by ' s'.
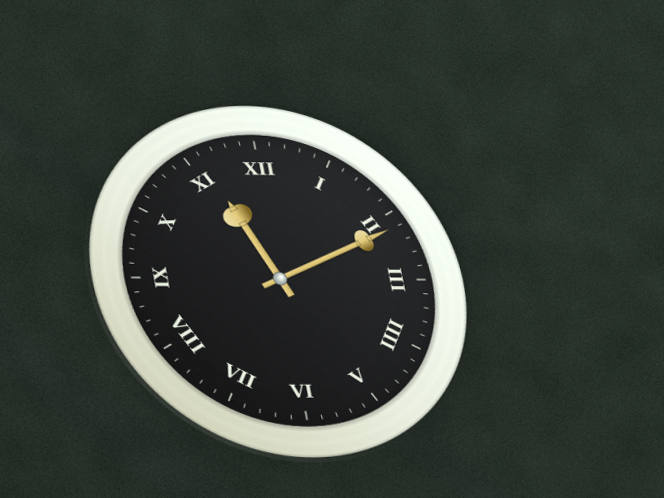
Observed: 11 h 11 min
